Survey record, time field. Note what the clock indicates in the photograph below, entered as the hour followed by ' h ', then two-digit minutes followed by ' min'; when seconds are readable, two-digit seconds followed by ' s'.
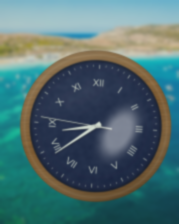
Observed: 8 h 38 min 46 s
